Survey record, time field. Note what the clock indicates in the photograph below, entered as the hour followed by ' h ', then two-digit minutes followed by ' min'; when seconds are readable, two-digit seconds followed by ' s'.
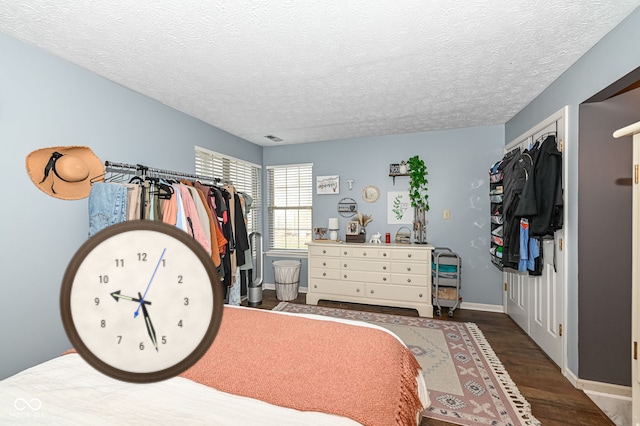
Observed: 9 h 27 min 04 s
